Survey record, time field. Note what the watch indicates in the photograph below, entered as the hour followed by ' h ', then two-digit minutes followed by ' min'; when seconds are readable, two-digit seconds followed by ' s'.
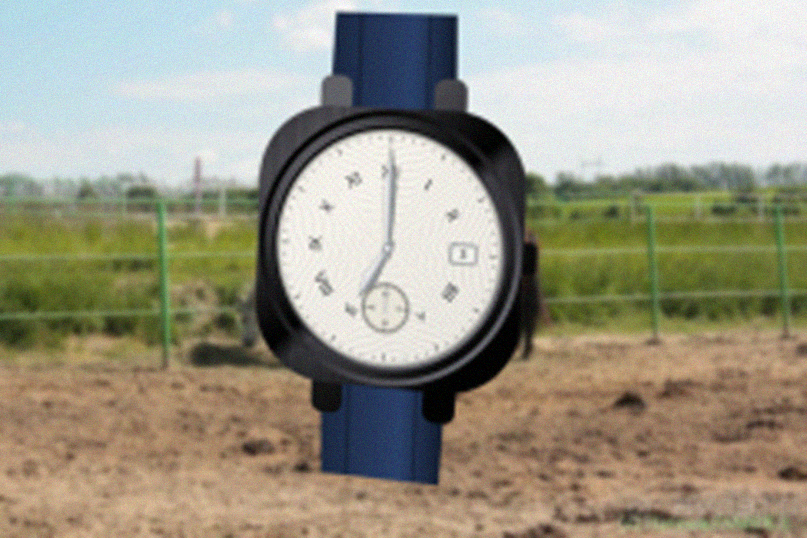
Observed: 7 h 00 min
